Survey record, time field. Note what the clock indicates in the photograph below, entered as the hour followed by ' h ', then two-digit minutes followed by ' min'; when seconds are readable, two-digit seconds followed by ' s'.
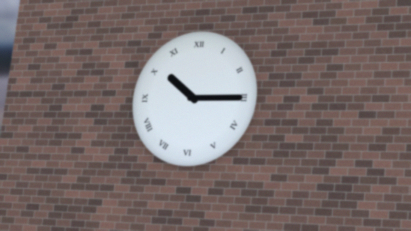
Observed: 10 h 15 min
